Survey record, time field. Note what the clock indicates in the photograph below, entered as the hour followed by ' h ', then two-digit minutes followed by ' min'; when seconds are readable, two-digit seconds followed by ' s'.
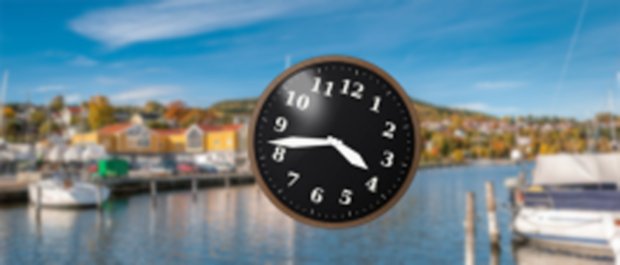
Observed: 3 h 42 min
